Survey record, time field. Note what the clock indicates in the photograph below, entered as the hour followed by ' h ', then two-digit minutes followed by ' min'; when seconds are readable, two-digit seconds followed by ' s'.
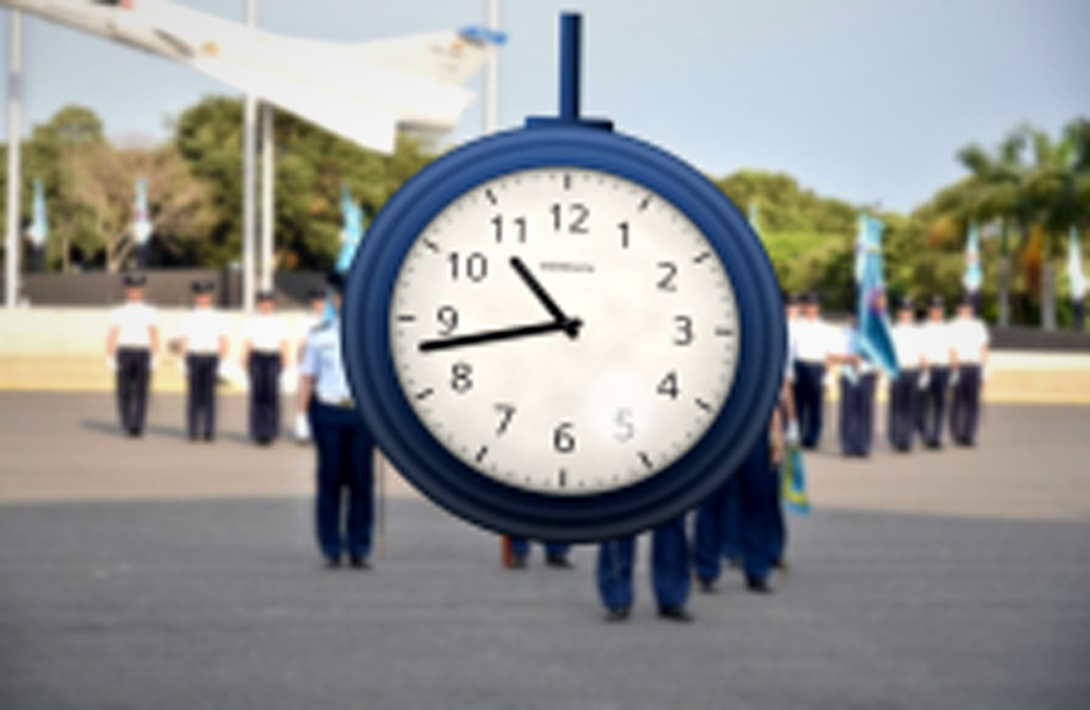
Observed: 10 h 43 min
